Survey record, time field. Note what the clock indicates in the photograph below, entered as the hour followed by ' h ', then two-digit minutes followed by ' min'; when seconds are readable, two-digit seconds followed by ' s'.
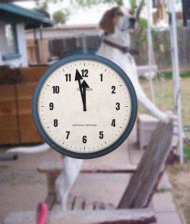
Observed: 11 h 58 min
